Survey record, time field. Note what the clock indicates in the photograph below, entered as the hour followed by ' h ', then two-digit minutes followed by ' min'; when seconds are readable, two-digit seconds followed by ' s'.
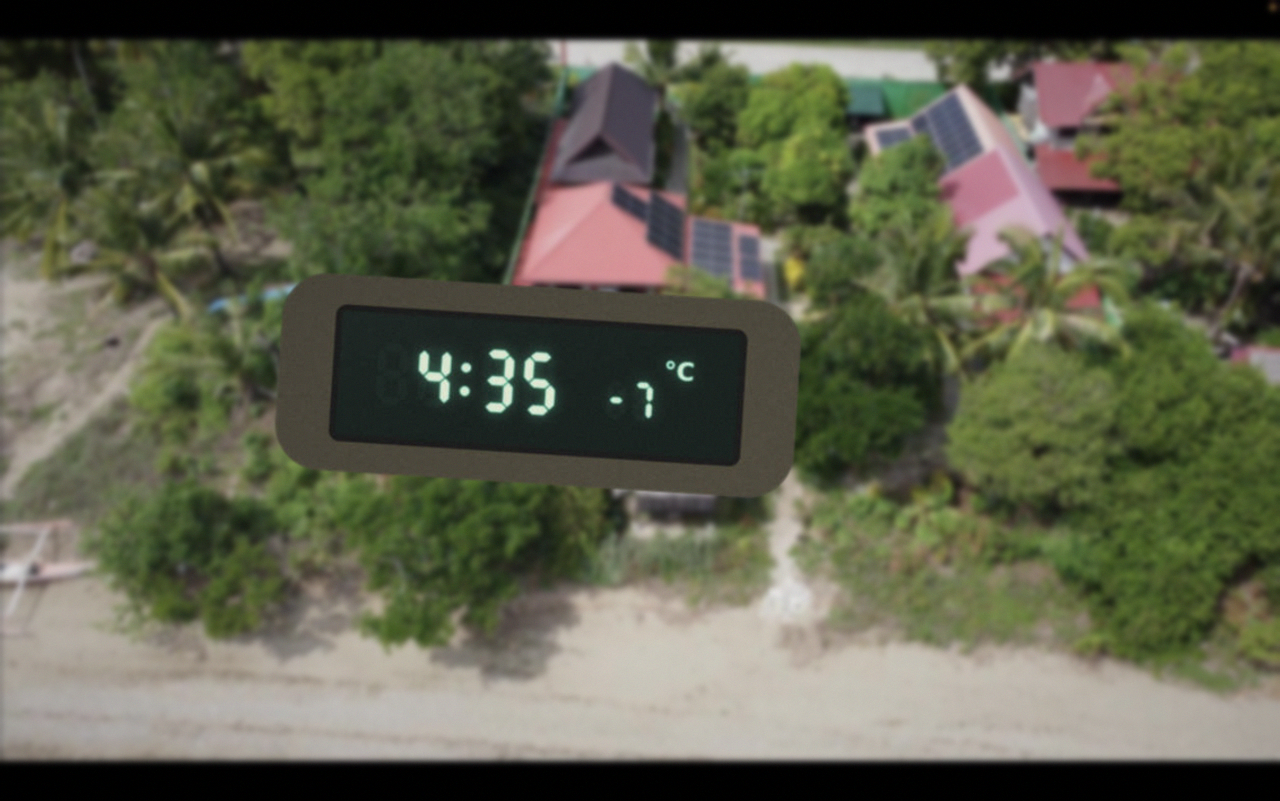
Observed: 4 h 35 min
